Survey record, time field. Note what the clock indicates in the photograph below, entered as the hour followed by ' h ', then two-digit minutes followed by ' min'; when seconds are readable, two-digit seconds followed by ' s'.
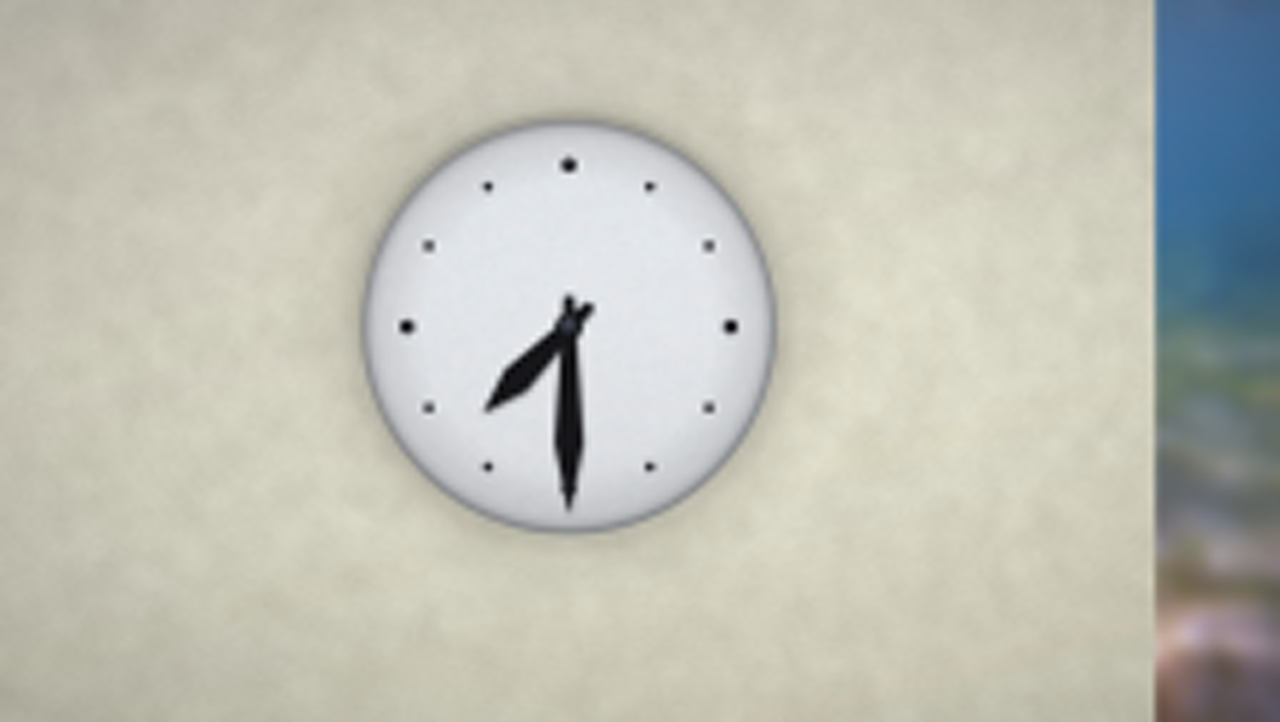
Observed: 7 h 30 min
